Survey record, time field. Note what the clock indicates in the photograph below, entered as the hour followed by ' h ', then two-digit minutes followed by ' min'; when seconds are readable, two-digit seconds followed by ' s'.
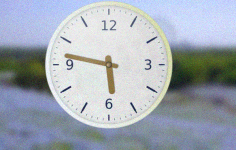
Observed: 5 h 47 min
